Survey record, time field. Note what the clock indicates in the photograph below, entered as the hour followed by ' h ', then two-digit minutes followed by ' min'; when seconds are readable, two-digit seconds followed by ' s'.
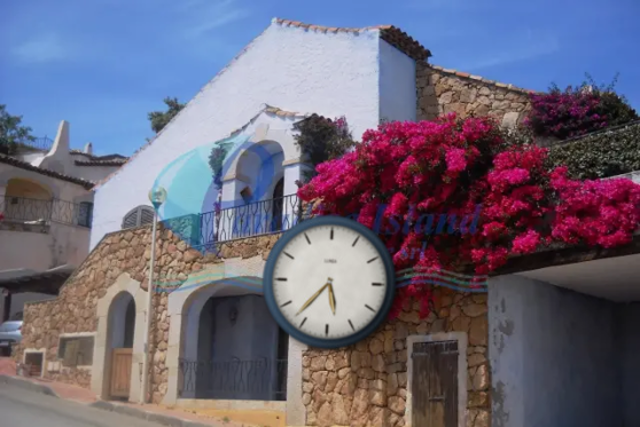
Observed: 5 h 37 min
